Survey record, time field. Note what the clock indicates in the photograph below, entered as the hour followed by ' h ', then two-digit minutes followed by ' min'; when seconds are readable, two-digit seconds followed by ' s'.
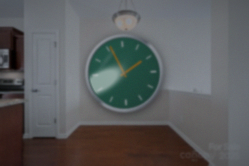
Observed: 1 h 56 min
